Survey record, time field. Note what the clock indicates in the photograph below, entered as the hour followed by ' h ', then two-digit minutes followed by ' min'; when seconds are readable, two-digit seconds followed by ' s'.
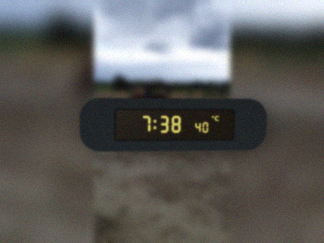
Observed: 7 h 38 min
